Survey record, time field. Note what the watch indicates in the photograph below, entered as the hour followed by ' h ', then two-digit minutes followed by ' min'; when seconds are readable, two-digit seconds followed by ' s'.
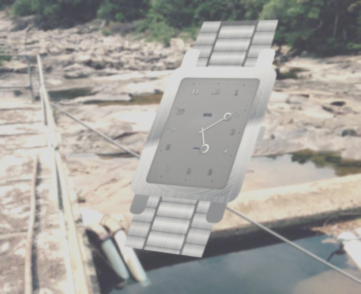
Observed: 5 h 09 min
